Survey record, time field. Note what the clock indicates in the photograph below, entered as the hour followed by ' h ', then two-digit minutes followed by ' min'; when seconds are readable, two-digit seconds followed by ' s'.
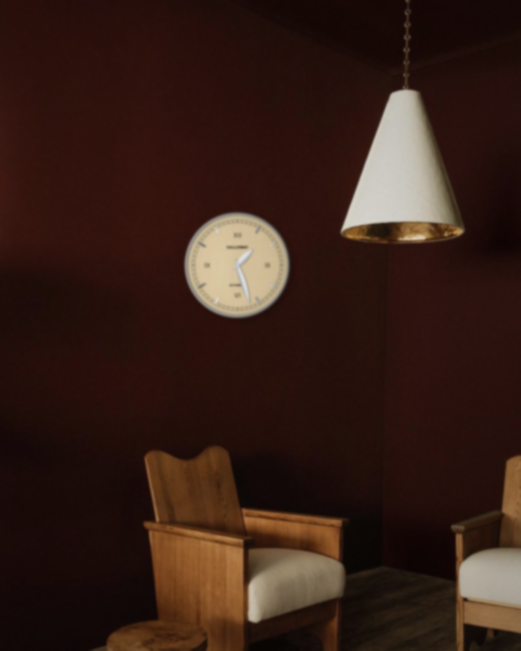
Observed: 1 h 27 min
